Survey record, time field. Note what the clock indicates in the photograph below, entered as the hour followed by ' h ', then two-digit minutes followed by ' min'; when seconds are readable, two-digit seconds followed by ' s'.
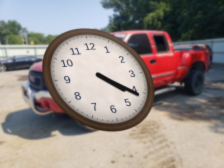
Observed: 4 h 21 min
